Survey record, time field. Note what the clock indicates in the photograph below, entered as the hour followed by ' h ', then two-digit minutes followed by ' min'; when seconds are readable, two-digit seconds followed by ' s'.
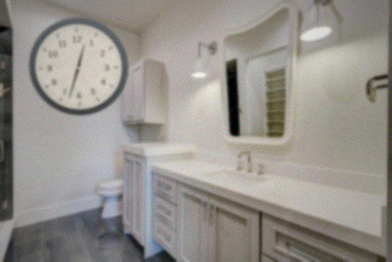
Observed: 12 h 33 min
